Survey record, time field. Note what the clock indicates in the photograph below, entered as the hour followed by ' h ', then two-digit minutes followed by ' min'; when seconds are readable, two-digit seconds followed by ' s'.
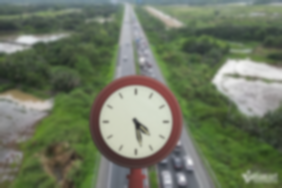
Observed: 4 h 28 min
